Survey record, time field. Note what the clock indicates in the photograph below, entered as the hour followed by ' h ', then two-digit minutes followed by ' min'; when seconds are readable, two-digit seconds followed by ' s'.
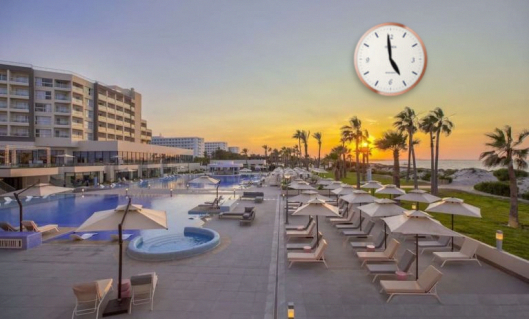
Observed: 4 h 59 min
